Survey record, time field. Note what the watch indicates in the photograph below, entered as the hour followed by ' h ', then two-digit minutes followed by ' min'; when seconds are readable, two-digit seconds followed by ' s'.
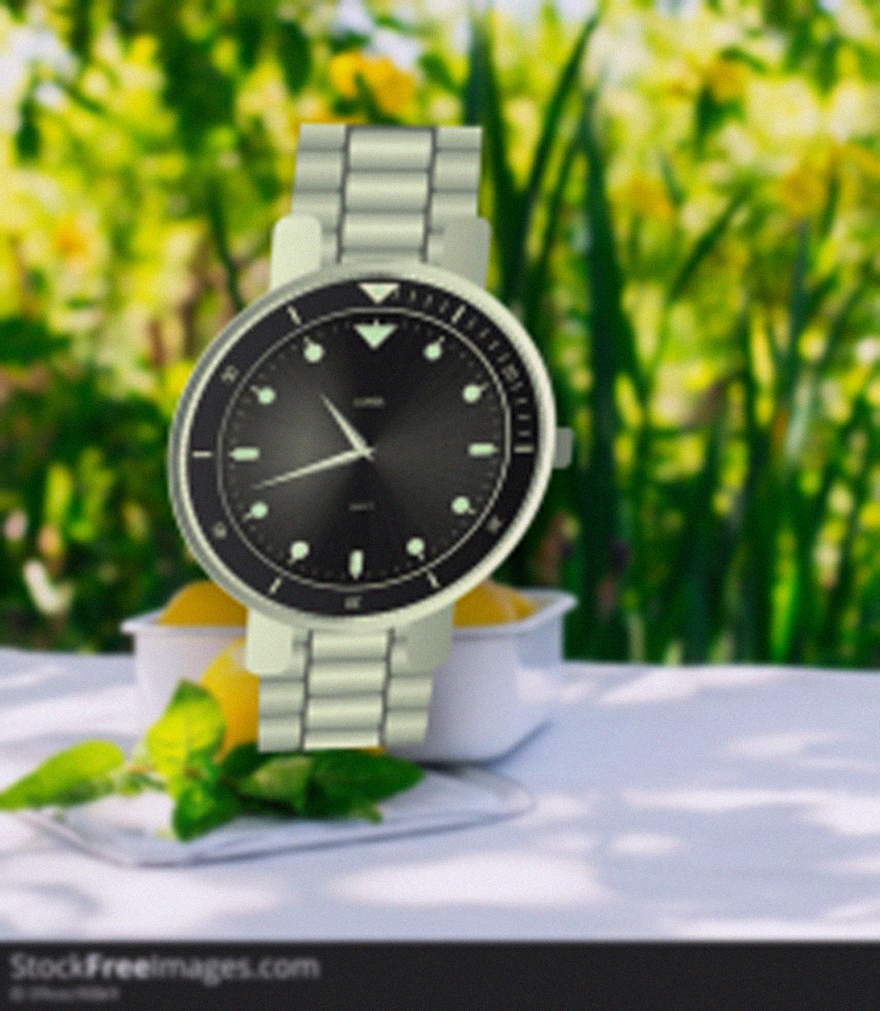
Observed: 10 h 42 min
